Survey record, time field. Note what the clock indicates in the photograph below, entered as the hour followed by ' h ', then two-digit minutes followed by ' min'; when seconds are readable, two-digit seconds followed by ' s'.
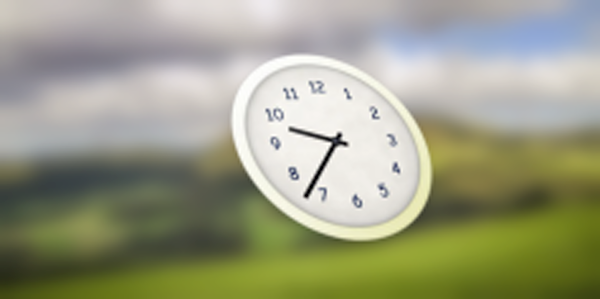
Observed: 9 h 37 min
